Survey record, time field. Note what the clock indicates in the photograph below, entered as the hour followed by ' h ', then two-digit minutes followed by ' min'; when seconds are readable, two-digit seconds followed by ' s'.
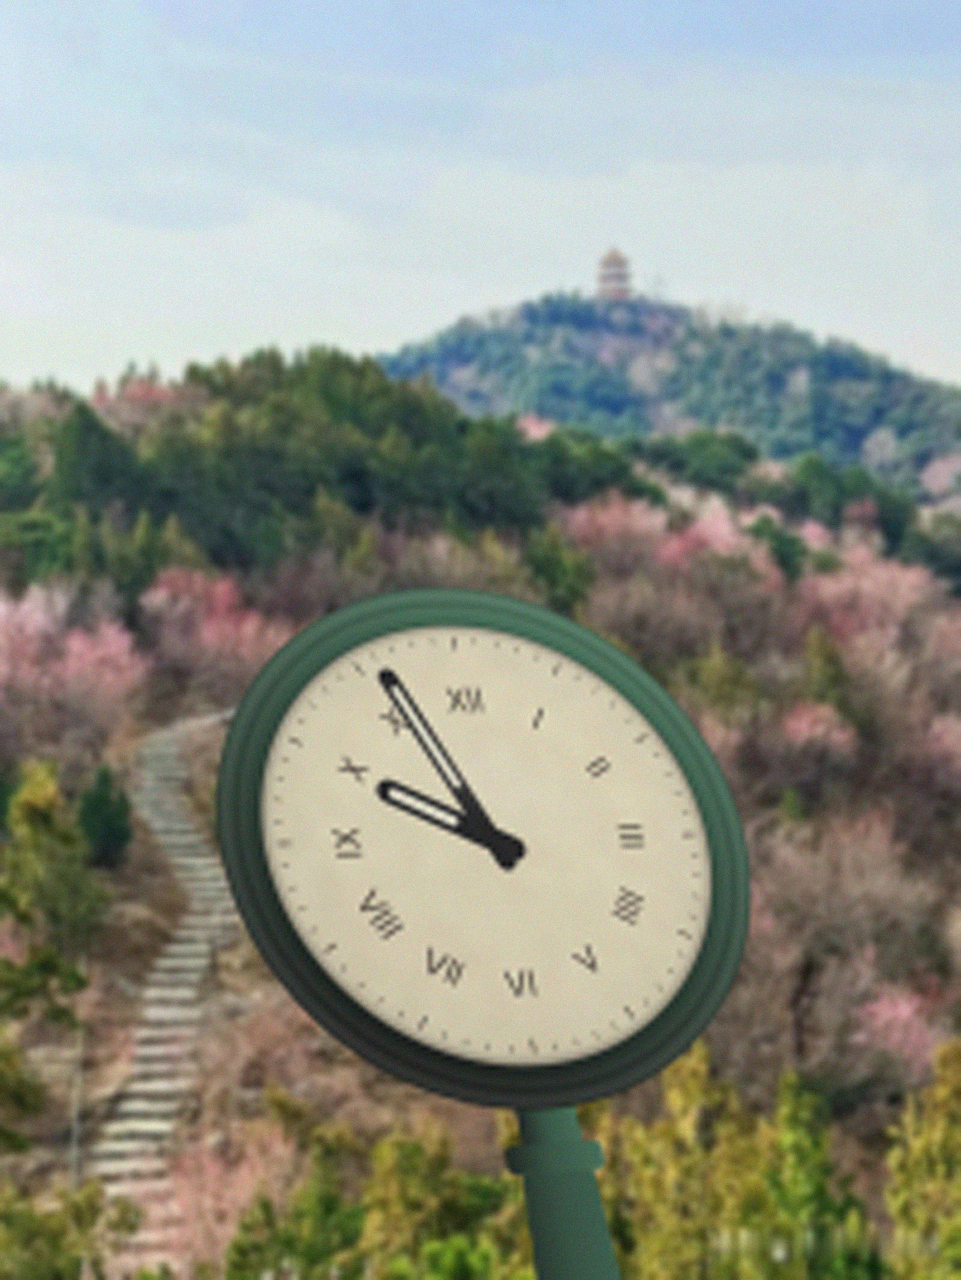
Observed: 9 h 56 min
